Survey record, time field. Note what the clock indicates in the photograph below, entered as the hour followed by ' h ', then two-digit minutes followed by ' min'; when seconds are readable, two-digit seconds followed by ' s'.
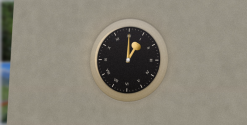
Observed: 1 h 00 min
